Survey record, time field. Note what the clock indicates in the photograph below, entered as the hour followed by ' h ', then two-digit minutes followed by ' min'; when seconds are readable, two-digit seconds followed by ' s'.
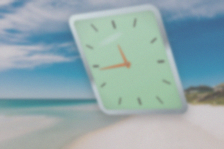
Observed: 11 h 44 min
